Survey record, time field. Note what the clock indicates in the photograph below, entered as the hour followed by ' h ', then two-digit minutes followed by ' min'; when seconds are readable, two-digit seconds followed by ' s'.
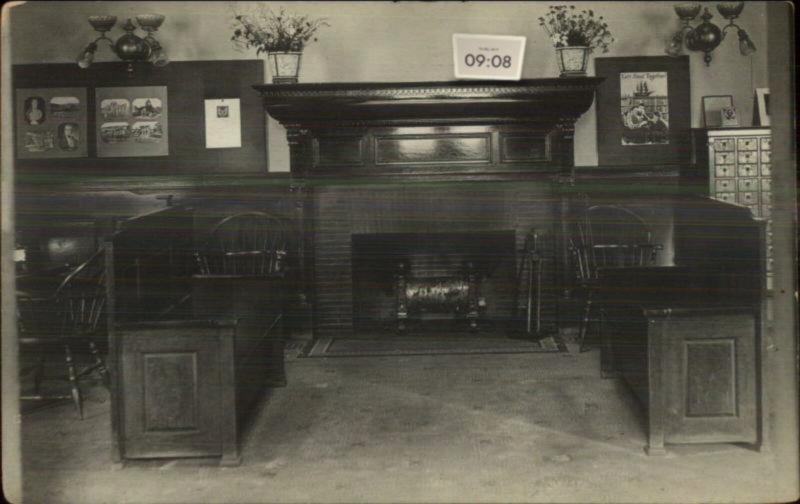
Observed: 9 h 08 min
